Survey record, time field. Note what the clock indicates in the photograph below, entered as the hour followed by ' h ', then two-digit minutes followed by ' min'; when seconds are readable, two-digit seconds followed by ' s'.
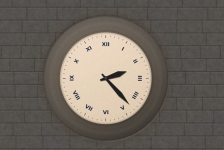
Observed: 2 h 23 min
